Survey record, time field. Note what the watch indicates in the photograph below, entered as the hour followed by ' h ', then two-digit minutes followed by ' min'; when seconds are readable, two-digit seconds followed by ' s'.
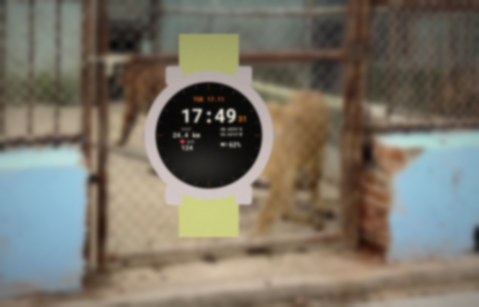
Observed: 17 h 49 min
